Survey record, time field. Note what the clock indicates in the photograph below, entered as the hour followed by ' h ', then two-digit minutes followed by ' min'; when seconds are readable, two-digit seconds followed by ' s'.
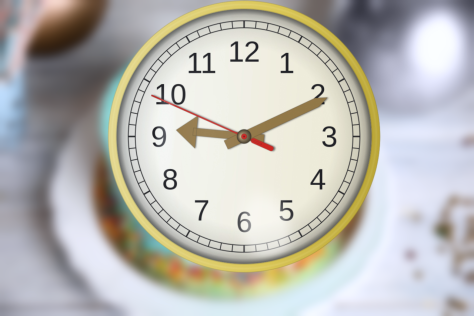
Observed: 9 h 10 min 49 s
